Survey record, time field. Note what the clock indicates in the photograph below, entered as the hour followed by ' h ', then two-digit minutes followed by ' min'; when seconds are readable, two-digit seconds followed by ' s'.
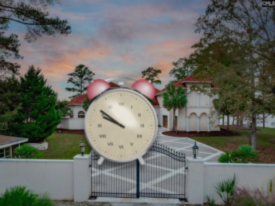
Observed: 9 h 51 min
